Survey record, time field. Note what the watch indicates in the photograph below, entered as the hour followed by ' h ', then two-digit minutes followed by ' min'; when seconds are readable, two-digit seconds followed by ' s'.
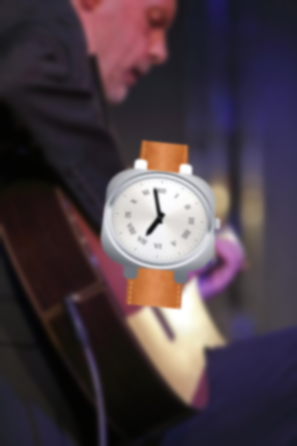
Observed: 6 h 58 min
